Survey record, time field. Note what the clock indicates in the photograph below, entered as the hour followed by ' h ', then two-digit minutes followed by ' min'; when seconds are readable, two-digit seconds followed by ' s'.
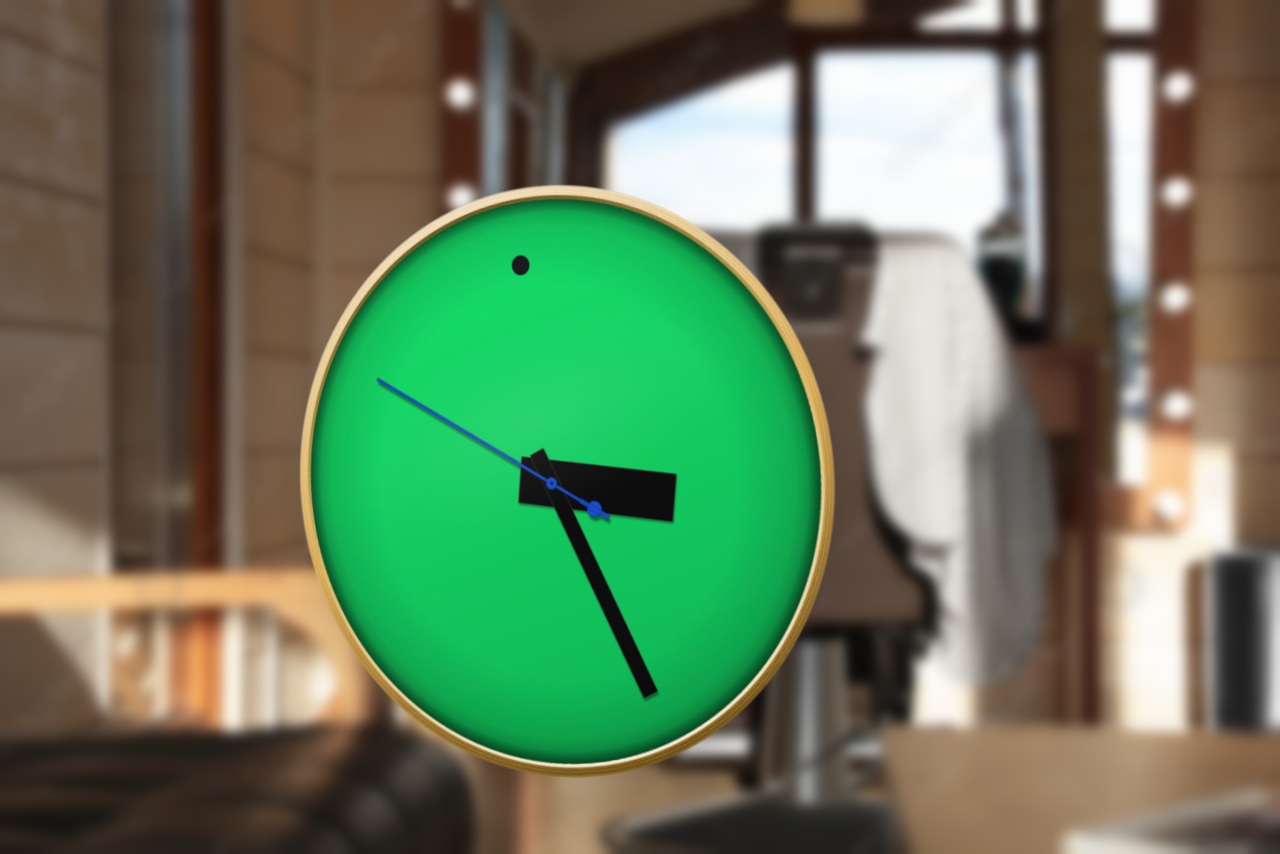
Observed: 3 h 26 min 51 s
